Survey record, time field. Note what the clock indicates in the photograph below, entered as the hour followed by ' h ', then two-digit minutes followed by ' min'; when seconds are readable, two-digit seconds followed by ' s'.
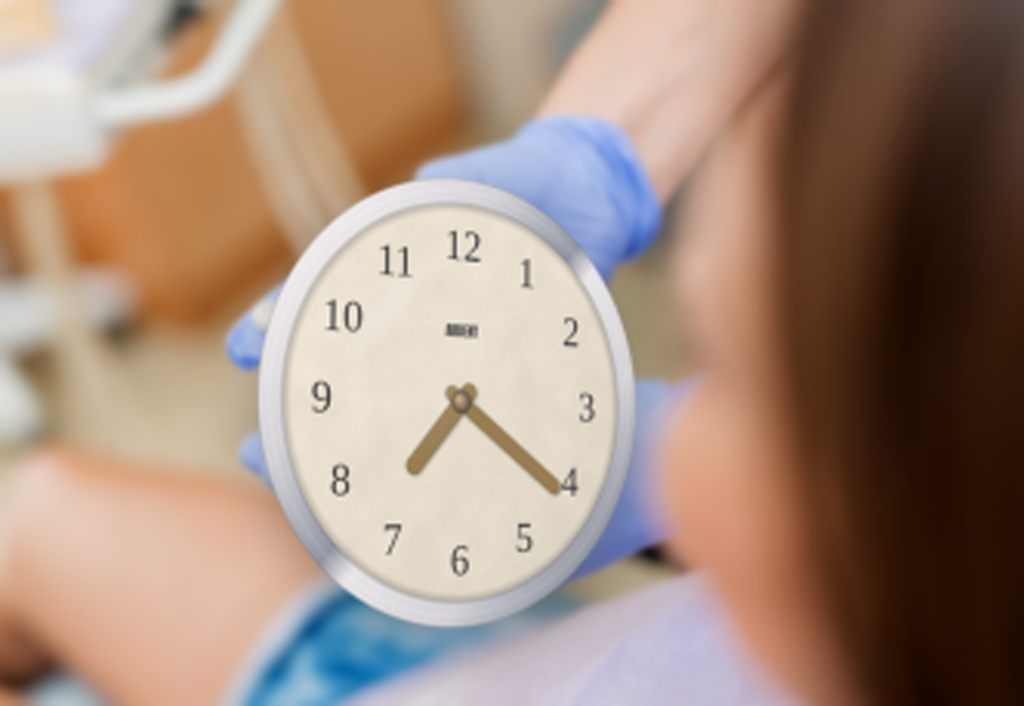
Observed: 7 h 21 min
